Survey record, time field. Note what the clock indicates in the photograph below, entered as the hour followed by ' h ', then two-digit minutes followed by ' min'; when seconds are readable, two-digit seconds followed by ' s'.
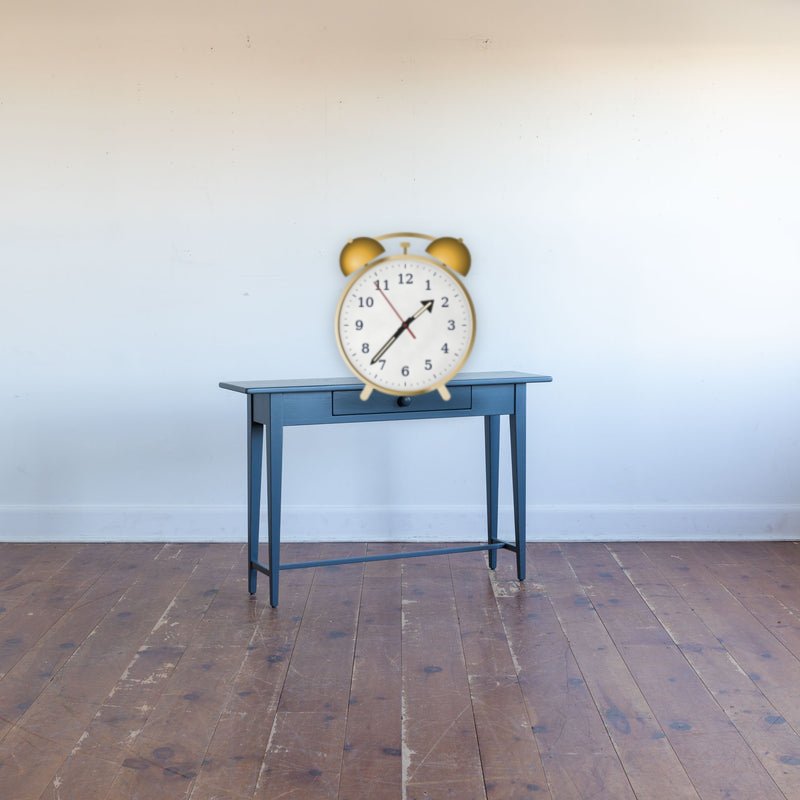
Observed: 1 h 36 min 54 s
